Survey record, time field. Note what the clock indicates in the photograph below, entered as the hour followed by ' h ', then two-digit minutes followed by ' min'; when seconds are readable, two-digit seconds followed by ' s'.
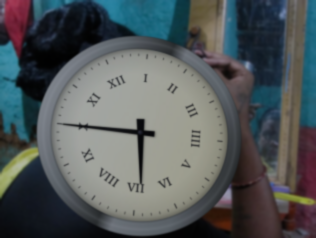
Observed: 6 h 50 min
